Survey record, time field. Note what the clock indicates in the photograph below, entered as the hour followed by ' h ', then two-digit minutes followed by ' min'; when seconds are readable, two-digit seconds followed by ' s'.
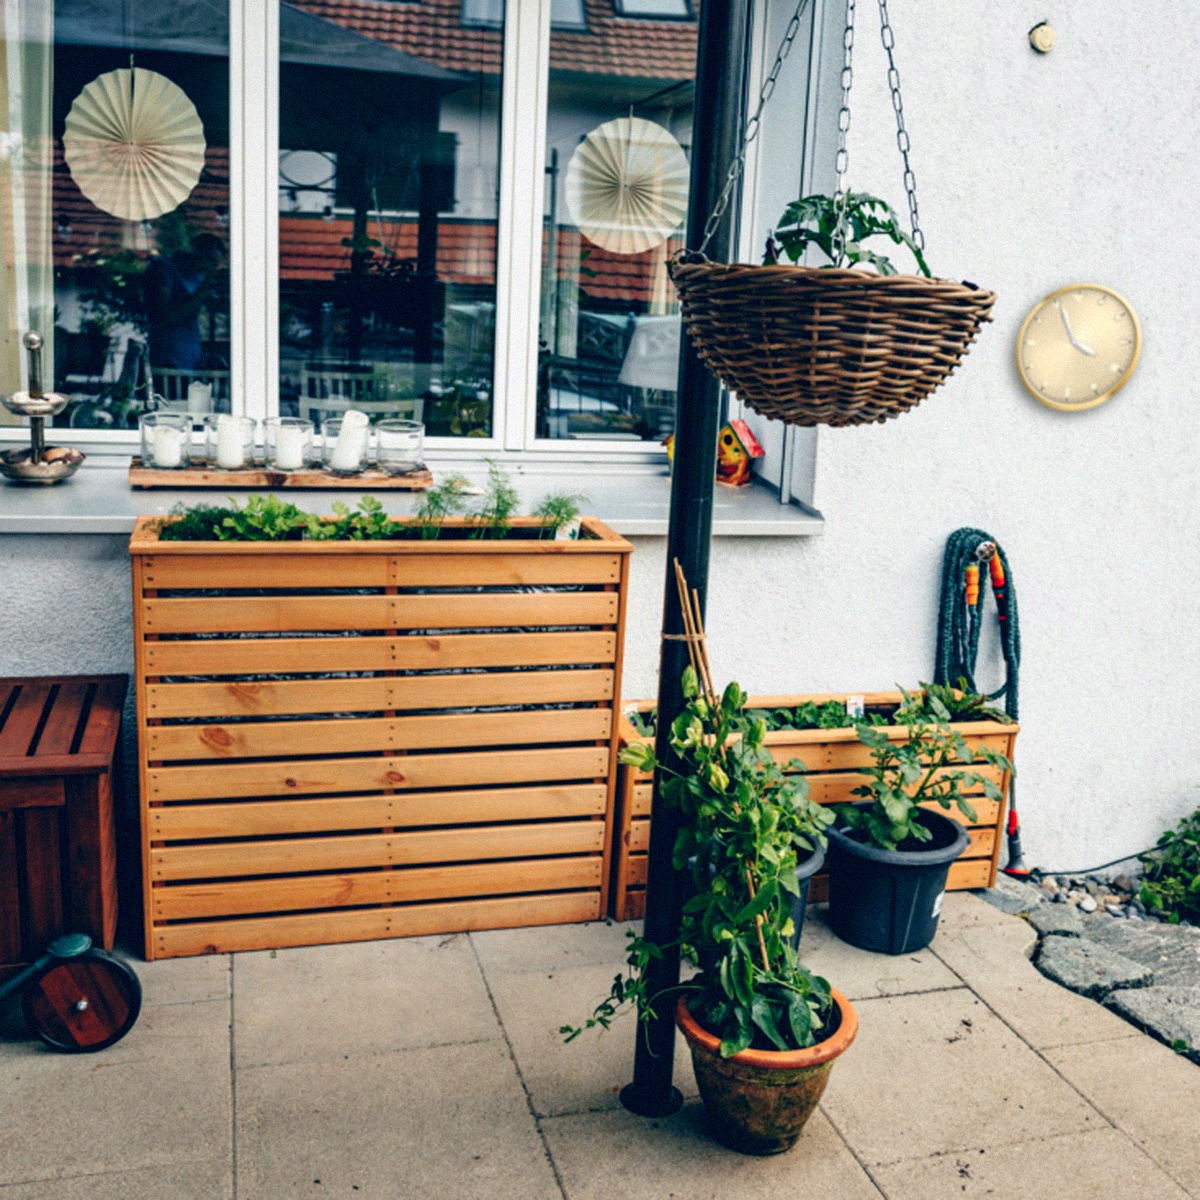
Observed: 3 h 56 min
